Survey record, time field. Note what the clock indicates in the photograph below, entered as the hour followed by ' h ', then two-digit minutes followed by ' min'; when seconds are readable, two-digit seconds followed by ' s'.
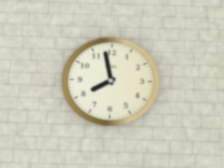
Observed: 7 h 58 min
